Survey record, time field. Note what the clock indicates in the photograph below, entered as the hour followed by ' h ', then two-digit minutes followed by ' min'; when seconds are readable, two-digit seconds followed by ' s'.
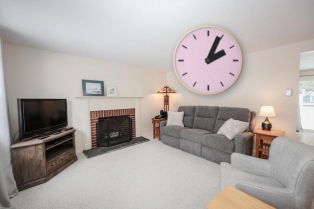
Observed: 2 h 04 min
